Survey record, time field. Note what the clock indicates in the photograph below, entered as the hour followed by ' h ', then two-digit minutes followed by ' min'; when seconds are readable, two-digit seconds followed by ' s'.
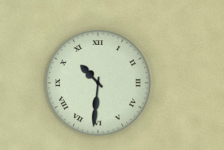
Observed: 10 h 31 min
